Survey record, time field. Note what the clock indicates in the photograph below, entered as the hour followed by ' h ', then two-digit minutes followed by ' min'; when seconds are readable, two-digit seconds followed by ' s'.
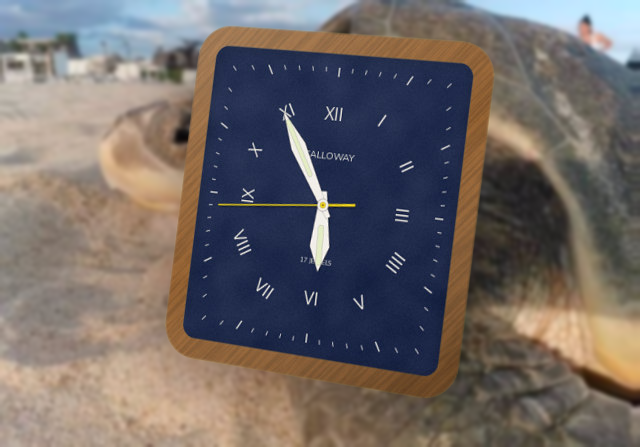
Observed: 5 h 54 min 44 s
